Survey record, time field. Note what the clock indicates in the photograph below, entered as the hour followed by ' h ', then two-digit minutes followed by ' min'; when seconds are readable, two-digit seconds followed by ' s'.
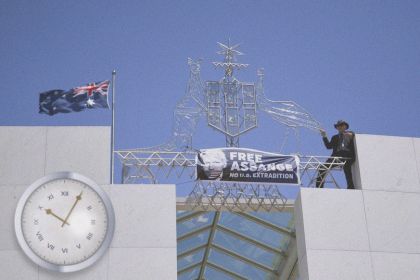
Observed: 10 h 05 min
